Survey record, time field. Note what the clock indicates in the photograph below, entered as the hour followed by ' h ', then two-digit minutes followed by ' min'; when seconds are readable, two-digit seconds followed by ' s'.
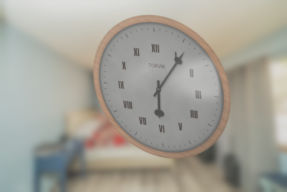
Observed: 6 h 06 min
